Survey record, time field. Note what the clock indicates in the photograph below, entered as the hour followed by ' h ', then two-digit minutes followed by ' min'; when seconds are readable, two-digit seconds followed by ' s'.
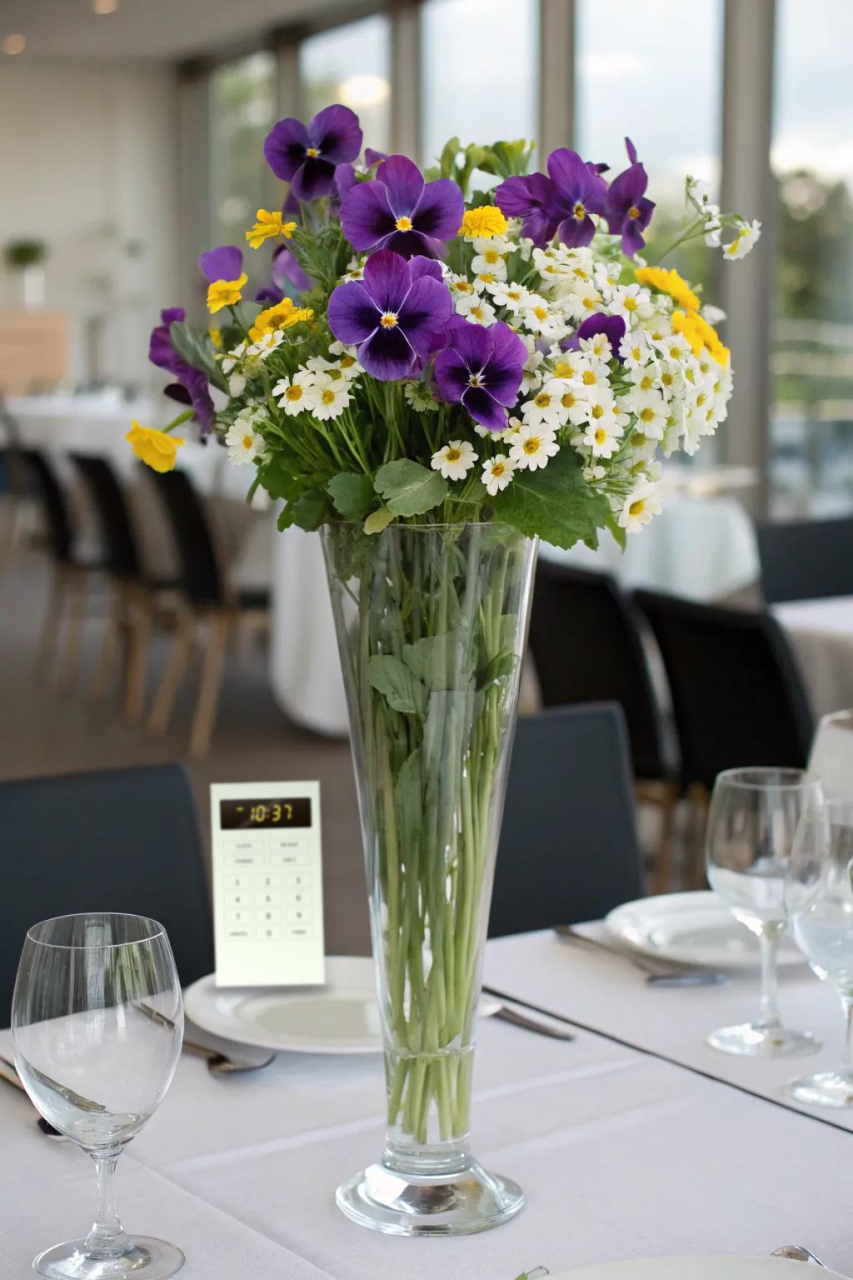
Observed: 10 h 37 min
